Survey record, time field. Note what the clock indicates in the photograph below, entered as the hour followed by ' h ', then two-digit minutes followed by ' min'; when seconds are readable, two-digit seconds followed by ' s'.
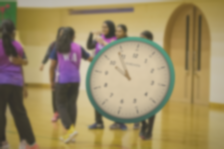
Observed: 9 h 54 min
